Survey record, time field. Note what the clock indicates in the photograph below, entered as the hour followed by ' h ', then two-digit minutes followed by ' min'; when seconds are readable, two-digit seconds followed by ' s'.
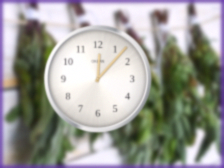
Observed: 12 h 07 min
